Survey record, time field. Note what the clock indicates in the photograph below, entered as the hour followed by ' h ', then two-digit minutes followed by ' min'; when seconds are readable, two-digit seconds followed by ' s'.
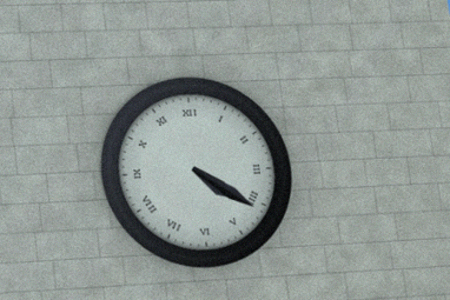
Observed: 4 h 21 min
